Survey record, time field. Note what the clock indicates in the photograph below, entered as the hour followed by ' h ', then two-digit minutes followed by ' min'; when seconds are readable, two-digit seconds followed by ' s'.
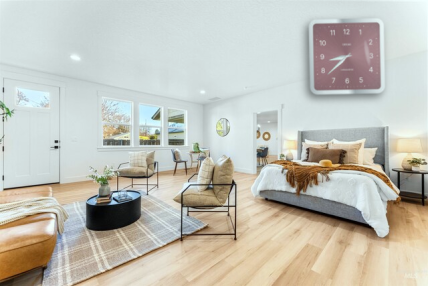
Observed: 8 h 38 min
